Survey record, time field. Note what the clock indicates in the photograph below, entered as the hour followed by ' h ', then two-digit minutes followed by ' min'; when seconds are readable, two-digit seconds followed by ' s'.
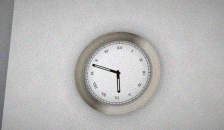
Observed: 5 h 48 min
